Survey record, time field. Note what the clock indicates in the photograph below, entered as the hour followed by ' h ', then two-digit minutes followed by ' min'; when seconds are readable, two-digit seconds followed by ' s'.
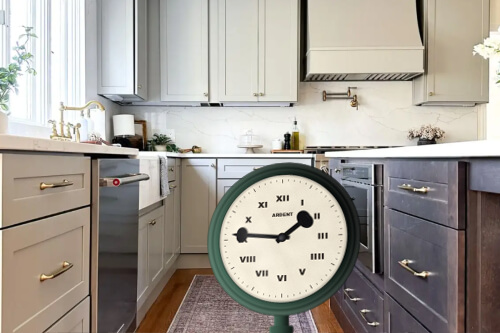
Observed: 1 h 46 min
